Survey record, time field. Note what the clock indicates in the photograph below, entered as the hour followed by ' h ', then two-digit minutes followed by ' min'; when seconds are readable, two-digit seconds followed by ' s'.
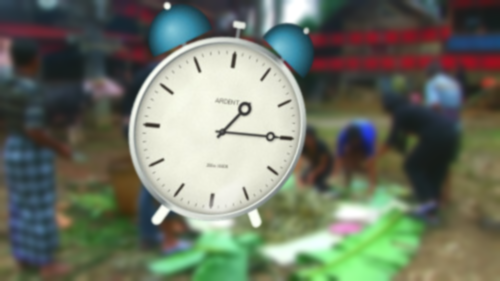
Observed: 1 h 15 min
